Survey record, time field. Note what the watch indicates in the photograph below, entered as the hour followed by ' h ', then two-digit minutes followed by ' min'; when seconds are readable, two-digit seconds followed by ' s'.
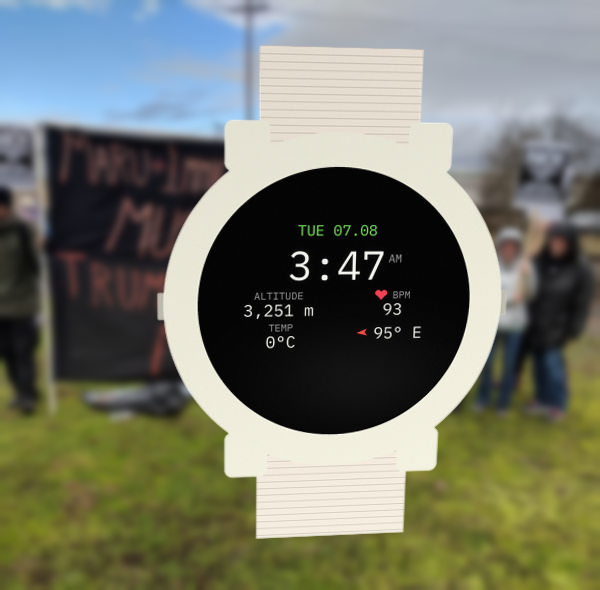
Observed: 3 h 47 min
